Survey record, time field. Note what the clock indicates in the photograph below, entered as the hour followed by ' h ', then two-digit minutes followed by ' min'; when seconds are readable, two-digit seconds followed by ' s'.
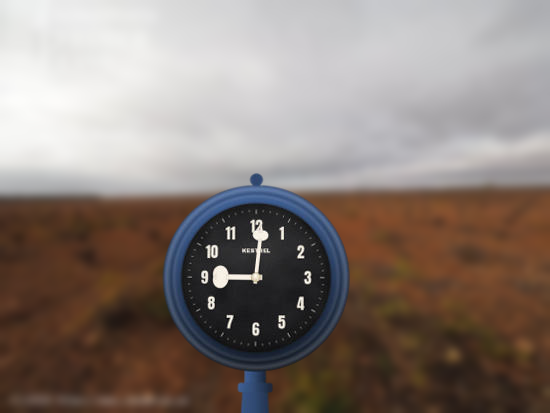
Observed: 9 h 01 min
